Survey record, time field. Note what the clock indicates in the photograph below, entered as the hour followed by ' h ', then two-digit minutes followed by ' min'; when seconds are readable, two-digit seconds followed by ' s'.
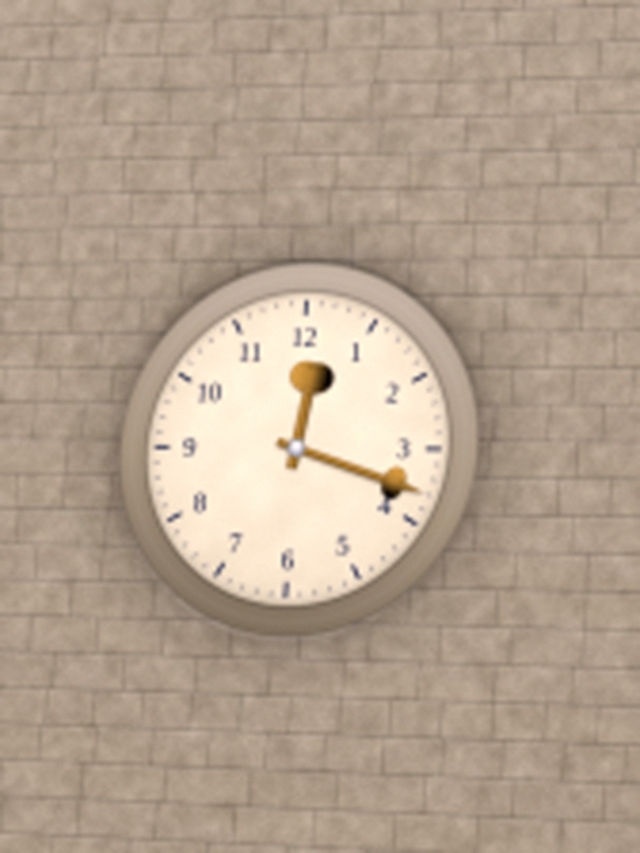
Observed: 12 h 18 min
